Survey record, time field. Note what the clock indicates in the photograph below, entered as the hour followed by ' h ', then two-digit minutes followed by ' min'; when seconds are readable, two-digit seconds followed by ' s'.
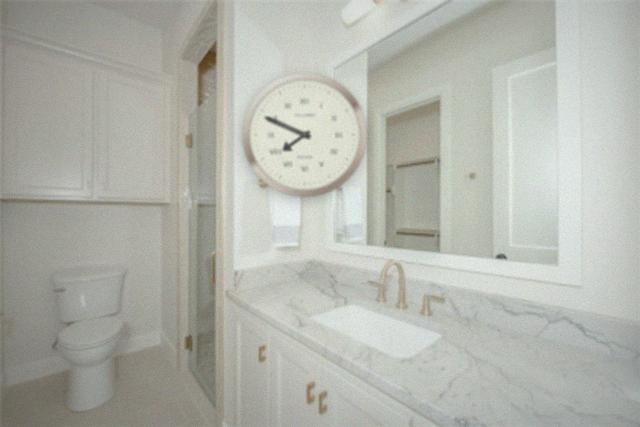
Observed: 7 h 49 min
